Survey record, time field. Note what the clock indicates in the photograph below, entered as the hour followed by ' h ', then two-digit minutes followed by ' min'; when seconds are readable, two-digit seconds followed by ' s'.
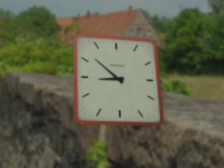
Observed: 8 h 52 min
